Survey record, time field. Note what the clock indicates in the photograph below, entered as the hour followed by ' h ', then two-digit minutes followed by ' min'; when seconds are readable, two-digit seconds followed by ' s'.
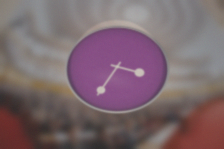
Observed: 3 h 35 min
